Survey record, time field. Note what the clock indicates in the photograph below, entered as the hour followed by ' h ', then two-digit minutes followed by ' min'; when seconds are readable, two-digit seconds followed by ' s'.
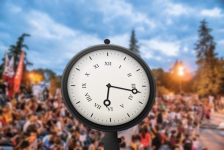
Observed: 6 h 17 min
